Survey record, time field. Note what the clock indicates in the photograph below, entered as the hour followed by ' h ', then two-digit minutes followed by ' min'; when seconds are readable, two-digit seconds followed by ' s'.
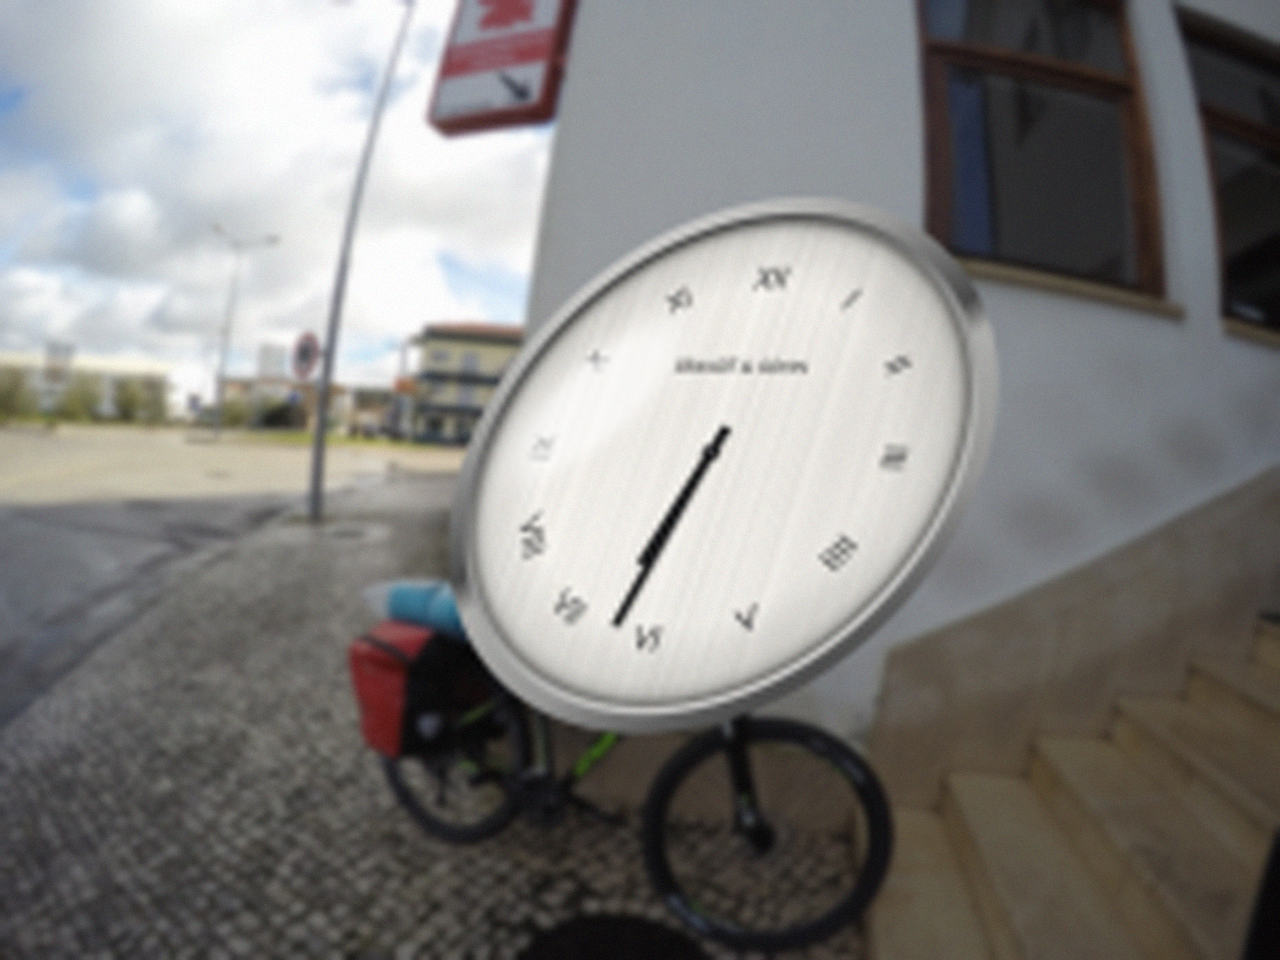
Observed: 6 h 32 min
